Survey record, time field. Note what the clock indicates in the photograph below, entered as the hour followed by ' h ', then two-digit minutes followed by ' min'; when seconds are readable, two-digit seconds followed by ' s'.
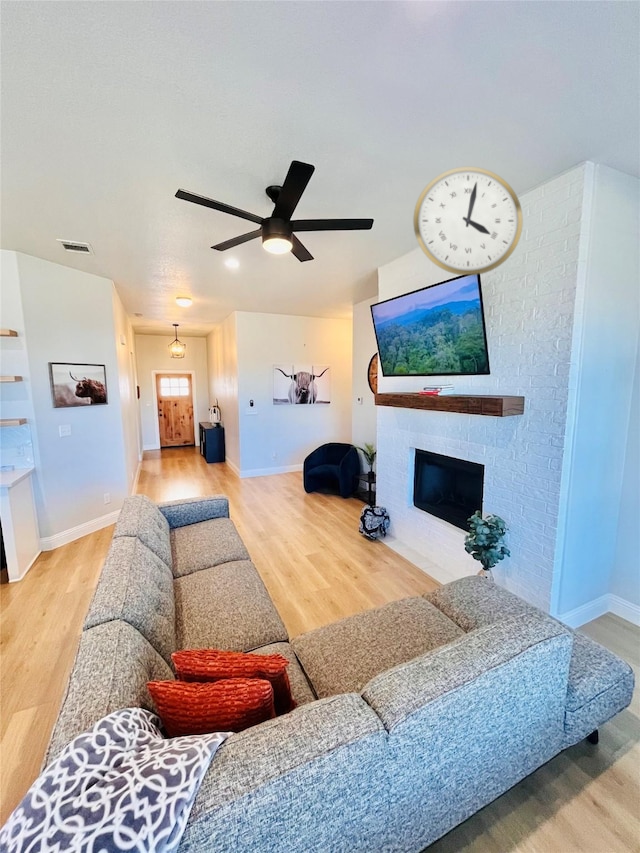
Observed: 4 h 02 min
